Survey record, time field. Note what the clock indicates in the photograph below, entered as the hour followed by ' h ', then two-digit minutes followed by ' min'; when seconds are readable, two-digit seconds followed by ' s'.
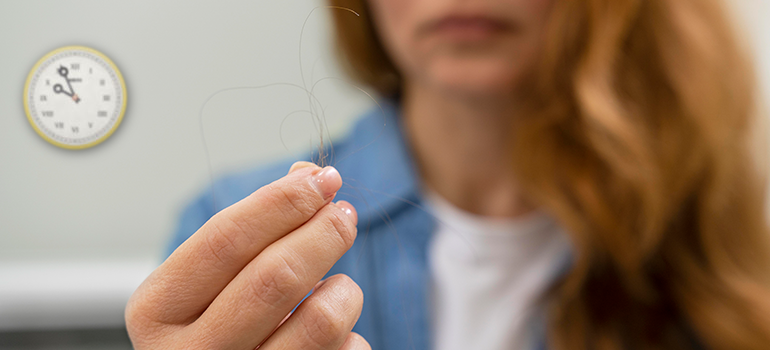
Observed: 9 h 56 min
